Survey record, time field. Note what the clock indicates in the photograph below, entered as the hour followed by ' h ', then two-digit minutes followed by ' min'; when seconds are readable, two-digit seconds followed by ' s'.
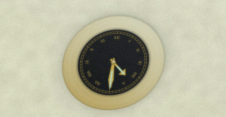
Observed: 4 h 30 min
